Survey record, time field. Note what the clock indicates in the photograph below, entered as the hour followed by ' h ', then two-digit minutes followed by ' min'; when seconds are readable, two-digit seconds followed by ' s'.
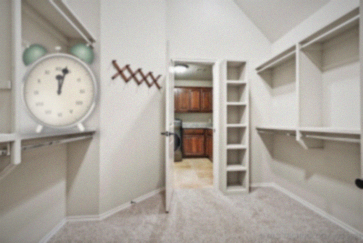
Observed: 12 h 03 min
